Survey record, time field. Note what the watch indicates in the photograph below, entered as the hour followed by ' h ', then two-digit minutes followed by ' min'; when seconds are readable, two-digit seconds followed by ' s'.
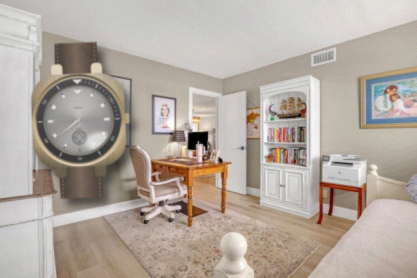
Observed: 7 h 39 min
